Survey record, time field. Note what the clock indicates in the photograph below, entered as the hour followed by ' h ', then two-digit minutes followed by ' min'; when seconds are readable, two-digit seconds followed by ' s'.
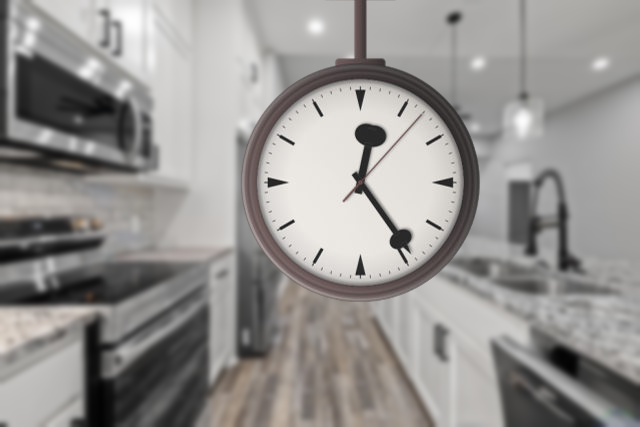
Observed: 12 h 24 min 07 s
